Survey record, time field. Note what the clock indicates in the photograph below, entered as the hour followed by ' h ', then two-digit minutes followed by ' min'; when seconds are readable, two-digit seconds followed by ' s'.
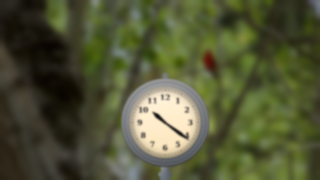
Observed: 10 h 21 min
